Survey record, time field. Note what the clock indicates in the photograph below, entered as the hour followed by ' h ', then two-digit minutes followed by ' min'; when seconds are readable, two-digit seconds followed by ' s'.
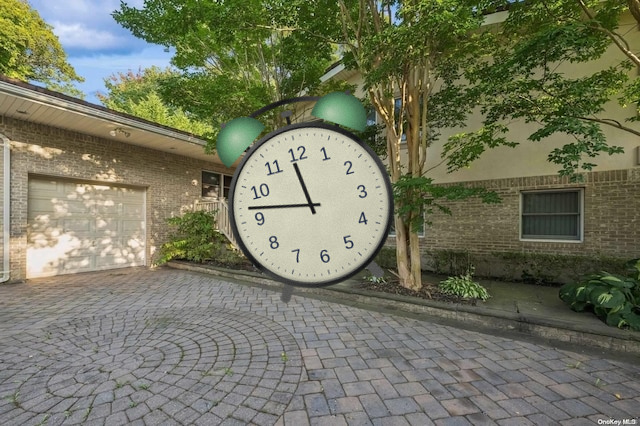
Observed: 11 h 47 min
